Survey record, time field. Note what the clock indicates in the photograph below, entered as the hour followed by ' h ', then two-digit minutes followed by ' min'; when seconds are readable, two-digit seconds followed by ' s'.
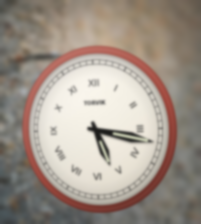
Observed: 5 h 17 min
